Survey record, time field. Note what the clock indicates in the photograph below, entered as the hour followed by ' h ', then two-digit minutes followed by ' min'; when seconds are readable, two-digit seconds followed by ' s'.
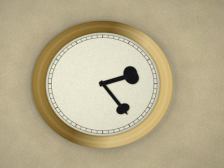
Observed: 2 h 24 min
